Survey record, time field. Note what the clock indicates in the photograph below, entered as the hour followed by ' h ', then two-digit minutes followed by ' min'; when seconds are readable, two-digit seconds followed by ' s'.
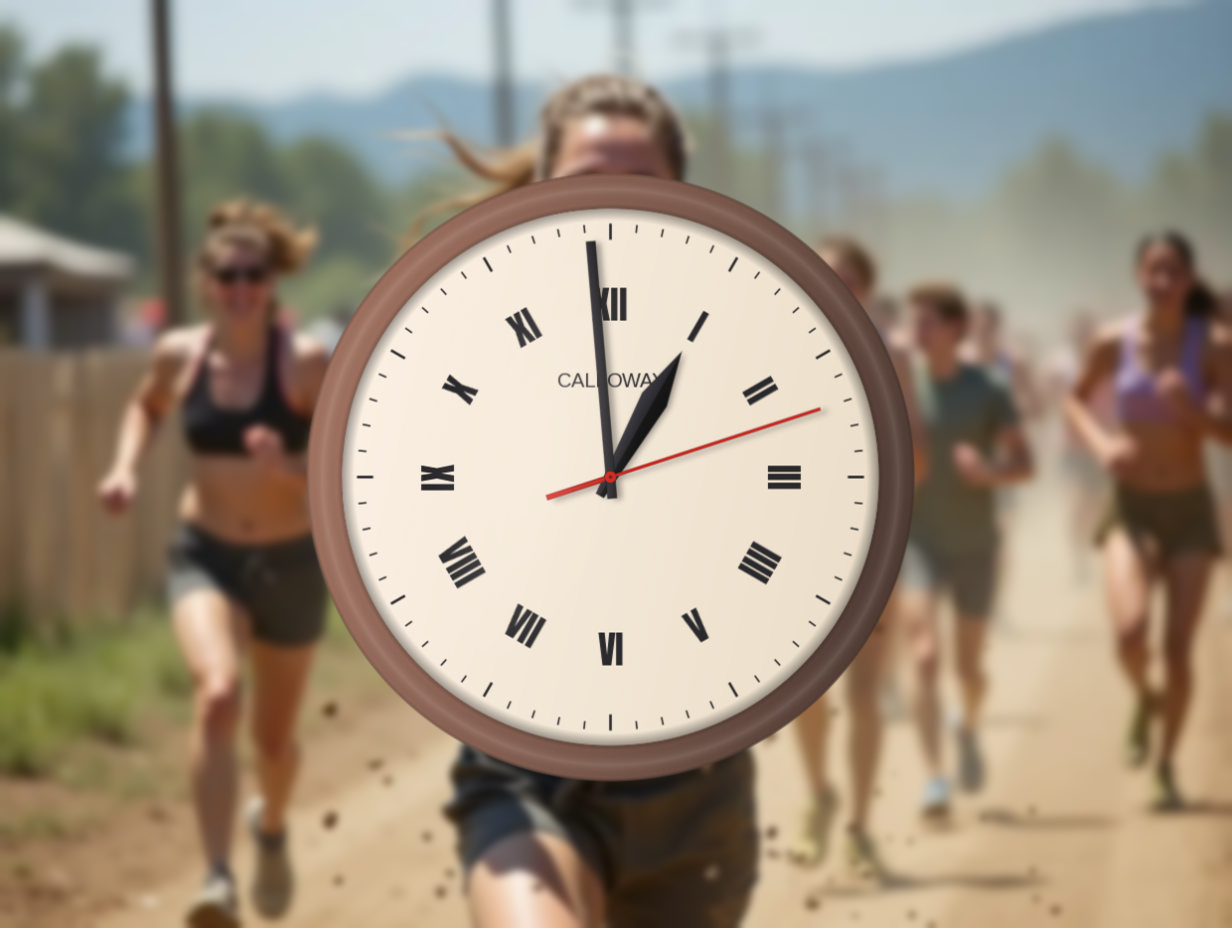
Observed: 12 h 59 min 12 s
